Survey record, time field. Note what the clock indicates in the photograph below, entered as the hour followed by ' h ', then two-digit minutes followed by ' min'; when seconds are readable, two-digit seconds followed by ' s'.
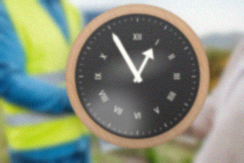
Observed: 12 h 55 min
